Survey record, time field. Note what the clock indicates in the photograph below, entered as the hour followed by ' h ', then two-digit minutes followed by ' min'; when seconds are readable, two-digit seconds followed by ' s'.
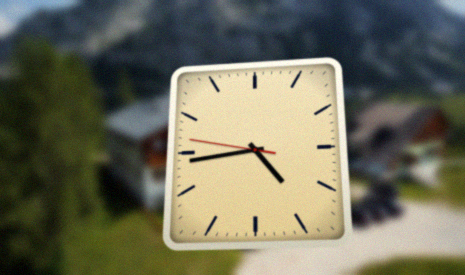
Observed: 4 h 43 min 47 s
